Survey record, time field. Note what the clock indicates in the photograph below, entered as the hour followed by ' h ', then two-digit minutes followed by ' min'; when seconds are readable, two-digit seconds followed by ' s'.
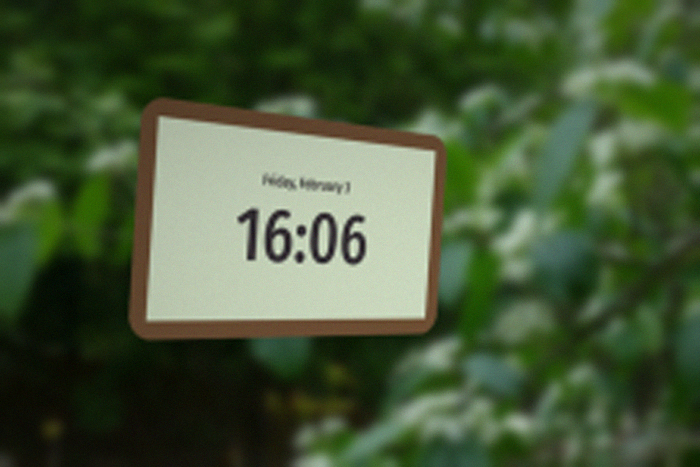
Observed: 16 h 06 min
